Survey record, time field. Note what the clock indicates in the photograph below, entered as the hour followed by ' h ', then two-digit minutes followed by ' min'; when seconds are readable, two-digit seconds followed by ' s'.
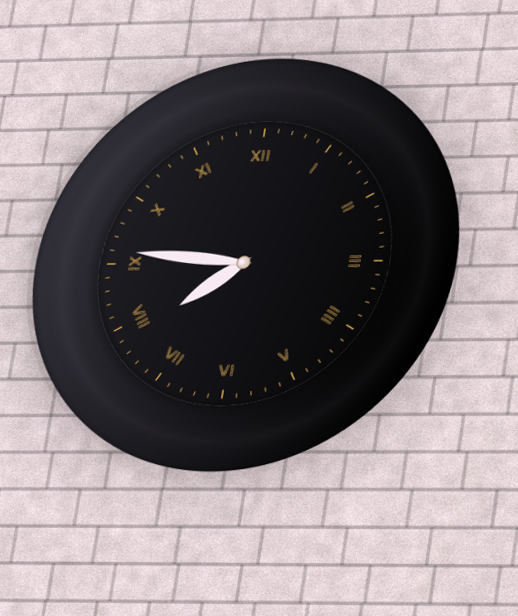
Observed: 7 h 46 min
